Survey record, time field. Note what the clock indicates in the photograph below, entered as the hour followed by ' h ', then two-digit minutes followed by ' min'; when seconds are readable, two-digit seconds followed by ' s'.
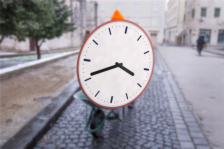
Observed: 3 h 41 min
